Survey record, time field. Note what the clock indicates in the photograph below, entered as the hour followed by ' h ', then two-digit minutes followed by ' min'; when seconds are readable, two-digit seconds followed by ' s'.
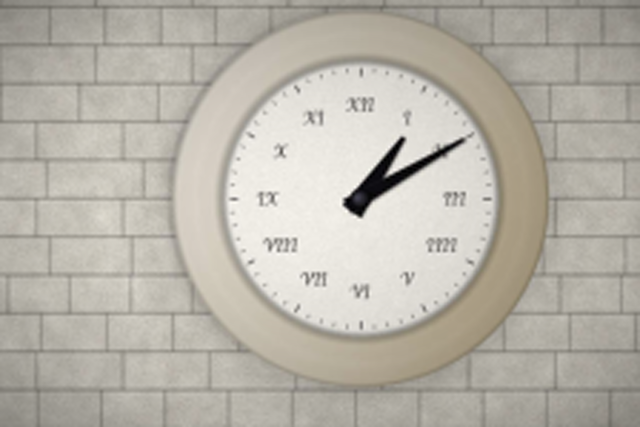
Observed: 1 h 10 min
